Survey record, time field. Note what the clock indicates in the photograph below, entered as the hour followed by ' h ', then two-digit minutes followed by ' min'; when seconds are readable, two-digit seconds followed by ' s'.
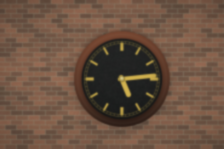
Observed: 5 h 14 min
